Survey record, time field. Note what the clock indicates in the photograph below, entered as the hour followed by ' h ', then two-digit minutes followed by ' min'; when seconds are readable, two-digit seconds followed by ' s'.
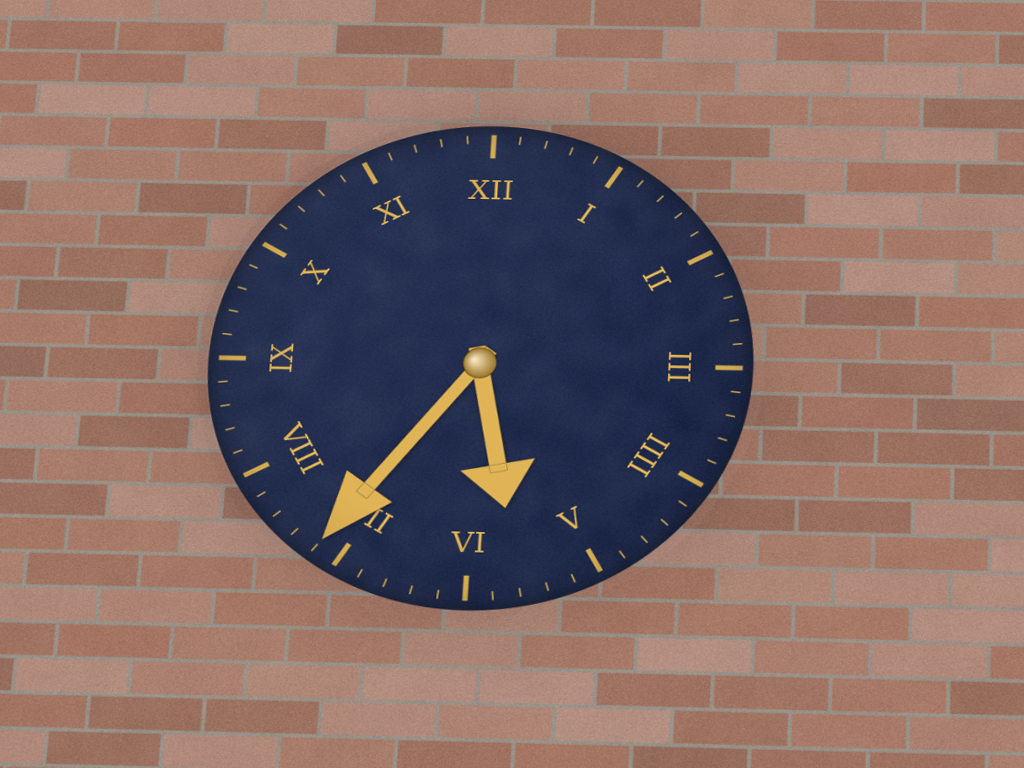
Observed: 5 h 36 min
